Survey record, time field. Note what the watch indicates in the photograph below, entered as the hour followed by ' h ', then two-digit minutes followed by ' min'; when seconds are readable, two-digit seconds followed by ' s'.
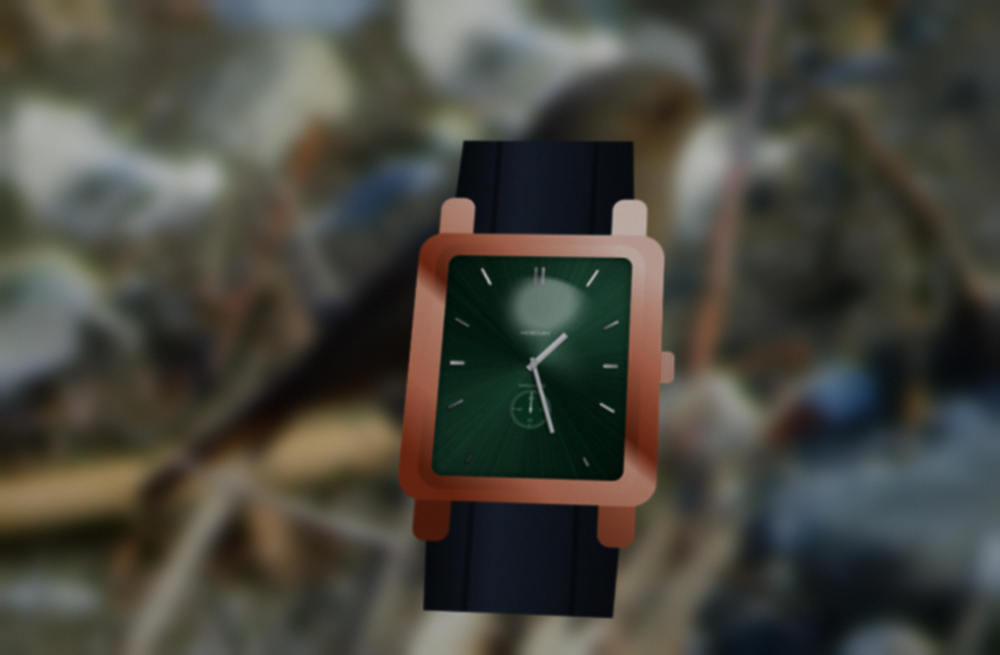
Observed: 1 h 27 min
